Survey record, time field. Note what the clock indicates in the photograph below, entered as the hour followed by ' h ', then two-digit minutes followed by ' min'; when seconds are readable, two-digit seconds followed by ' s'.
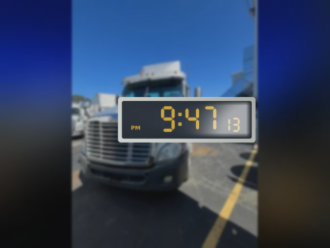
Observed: 9 h 47 min 13 s
